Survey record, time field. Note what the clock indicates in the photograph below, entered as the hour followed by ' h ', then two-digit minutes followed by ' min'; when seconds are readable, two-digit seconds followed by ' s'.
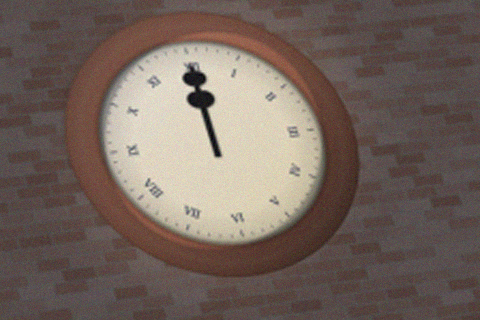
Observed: 12 h 00 min
